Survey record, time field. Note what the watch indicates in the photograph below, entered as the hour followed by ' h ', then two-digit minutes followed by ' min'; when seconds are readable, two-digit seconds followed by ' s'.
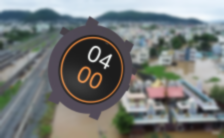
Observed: 4 h 00 min
